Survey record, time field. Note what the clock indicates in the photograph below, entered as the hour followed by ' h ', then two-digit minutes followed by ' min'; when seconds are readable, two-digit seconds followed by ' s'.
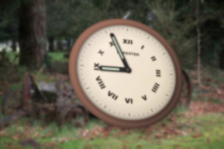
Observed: 8 h 56 min
